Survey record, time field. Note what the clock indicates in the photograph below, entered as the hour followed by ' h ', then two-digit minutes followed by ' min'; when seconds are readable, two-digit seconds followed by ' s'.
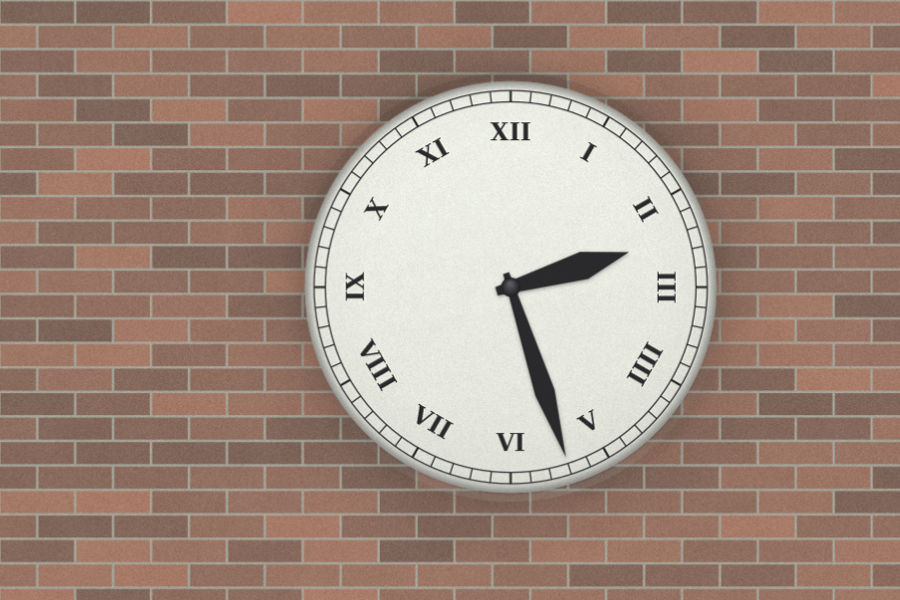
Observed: 2 h 27 min
